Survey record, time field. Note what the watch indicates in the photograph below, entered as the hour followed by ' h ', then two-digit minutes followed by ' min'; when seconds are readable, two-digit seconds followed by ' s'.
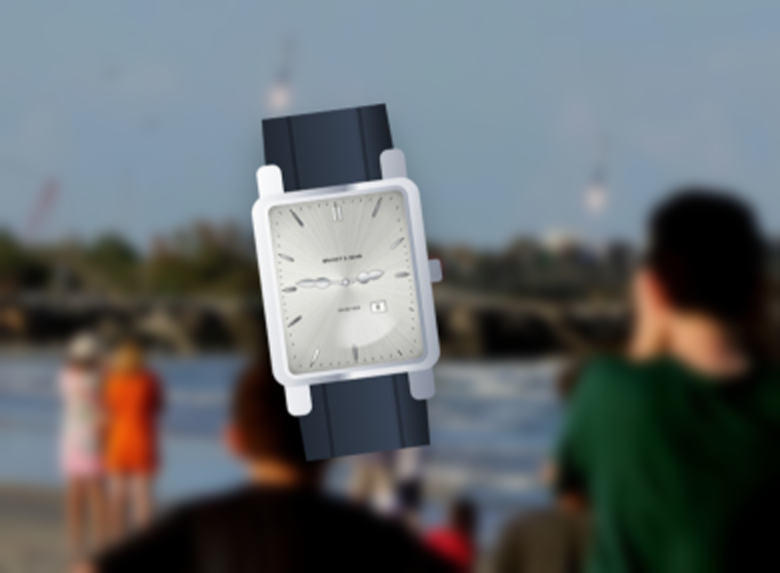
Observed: 2 h 46 min
